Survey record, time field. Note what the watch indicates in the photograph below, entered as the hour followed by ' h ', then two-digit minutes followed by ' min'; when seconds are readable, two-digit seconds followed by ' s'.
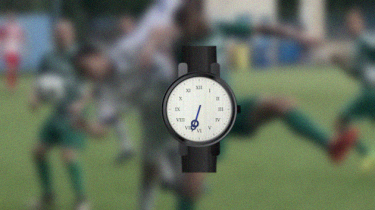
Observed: 6 h 33 min
